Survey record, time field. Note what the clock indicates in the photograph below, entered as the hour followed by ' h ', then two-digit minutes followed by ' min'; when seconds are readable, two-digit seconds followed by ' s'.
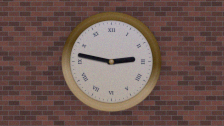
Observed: 2 h 47 min
